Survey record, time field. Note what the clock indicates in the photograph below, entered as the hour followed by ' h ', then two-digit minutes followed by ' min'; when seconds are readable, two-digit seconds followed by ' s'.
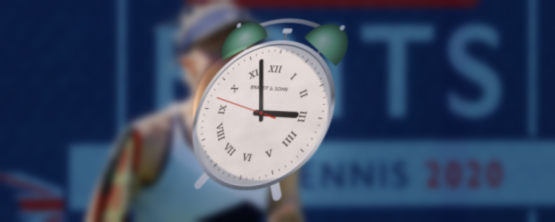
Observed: 2 h 56 min 47 s
